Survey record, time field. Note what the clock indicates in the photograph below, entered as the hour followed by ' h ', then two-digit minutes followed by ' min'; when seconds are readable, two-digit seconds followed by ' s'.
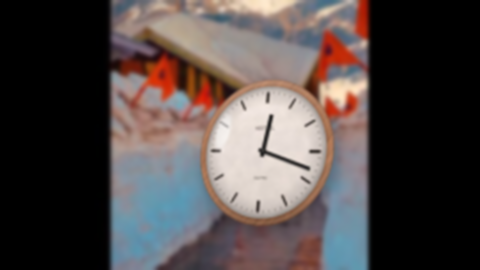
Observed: 12 h 18 min
